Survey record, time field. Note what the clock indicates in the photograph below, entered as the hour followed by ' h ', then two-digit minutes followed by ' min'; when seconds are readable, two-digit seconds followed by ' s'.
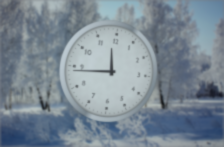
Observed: 11 h 44 min
